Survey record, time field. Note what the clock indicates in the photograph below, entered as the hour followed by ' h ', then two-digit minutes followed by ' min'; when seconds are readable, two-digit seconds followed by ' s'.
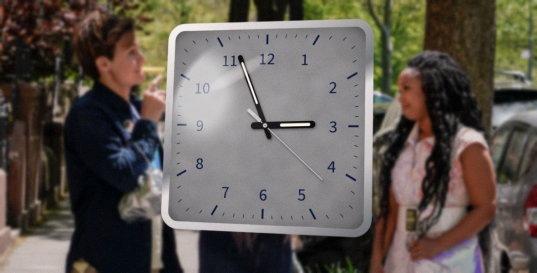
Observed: 2 h 56 min 22 s
